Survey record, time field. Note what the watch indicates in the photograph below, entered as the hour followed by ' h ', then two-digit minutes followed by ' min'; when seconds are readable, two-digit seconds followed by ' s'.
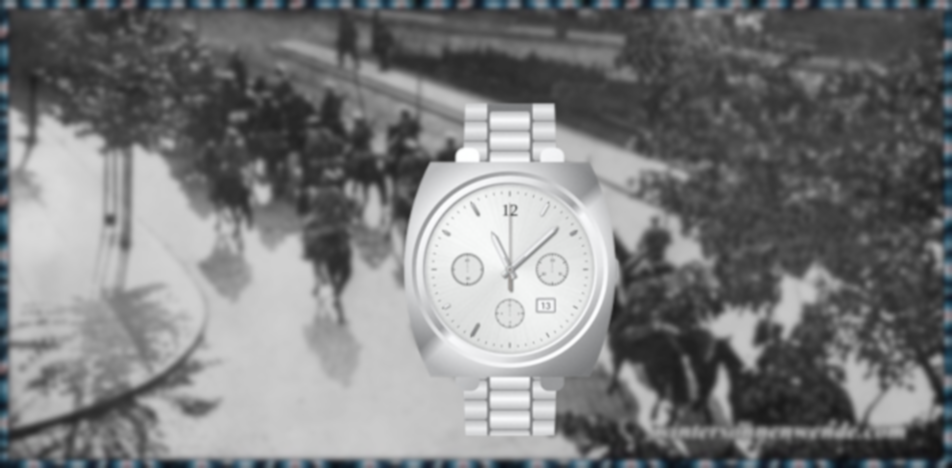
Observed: 11 h 08 min
